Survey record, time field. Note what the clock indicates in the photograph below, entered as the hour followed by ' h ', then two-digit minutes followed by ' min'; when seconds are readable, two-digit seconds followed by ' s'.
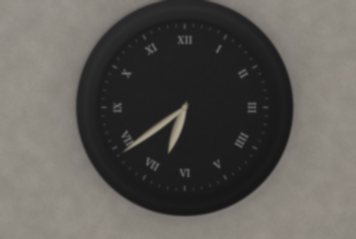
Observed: 6 h 39 min
